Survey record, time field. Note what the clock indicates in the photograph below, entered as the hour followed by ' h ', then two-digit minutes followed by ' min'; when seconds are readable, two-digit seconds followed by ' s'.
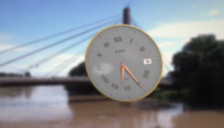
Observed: 6 h 25 min
